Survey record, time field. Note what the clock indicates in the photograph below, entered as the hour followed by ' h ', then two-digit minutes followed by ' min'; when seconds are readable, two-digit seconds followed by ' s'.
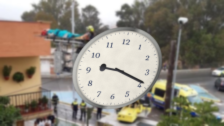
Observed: 9 h 19 min
